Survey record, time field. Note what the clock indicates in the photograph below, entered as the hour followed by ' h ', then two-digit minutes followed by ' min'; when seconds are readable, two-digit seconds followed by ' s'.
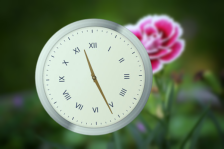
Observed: 11 h 26 min
